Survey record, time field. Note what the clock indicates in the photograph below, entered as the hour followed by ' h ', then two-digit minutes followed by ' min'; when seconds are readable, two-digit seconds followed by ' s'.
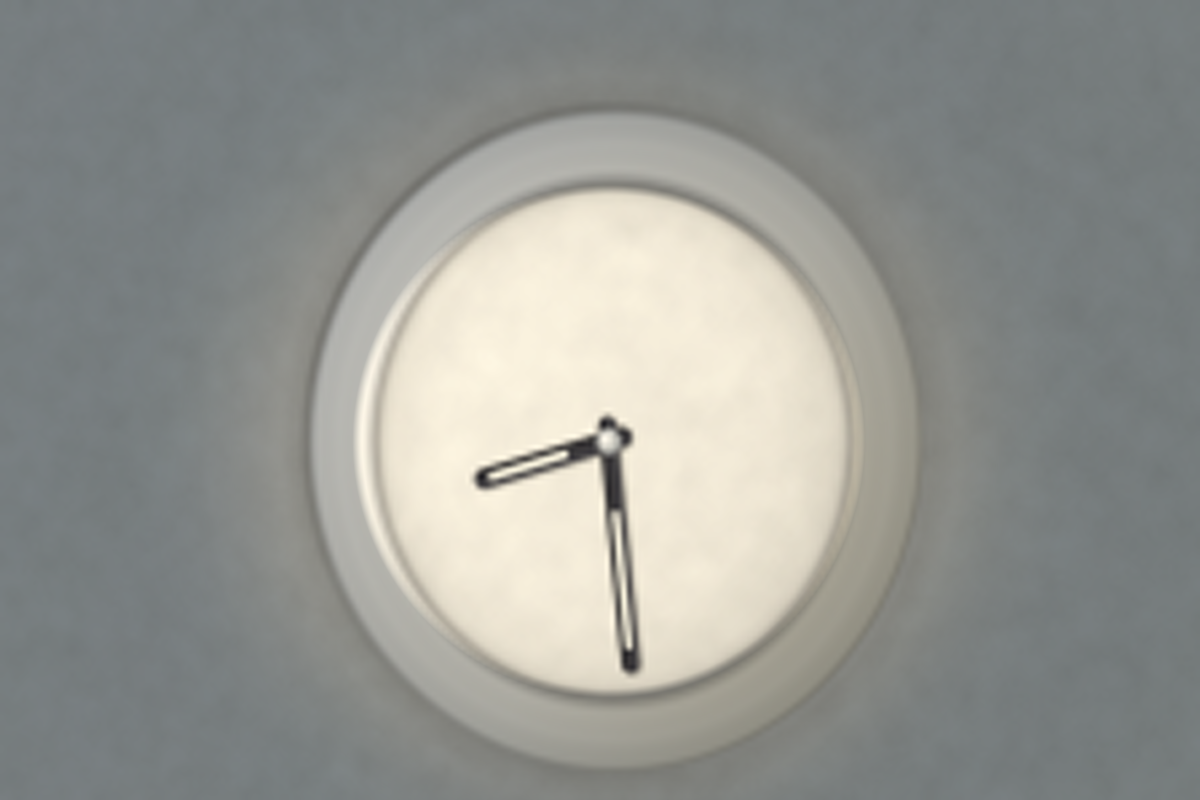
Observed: 8 h 29 min
